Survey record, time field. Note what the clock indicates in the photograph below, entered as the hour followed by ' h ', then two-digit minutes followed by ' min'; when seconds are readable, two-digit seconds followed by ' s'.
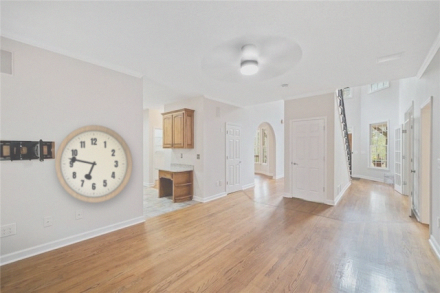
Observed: 6 h 47 min
